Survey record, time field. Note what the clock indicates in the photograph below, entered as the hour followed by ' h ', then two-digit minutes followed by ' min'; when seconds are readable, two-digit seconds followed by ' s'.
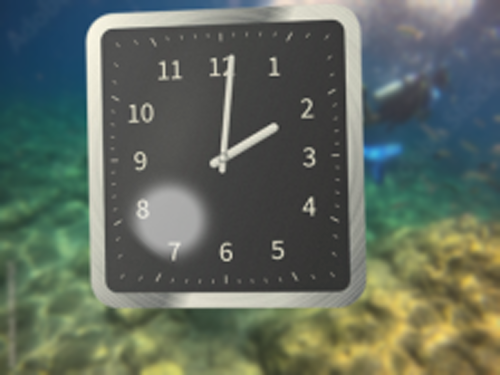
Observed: 2 h 01 min
